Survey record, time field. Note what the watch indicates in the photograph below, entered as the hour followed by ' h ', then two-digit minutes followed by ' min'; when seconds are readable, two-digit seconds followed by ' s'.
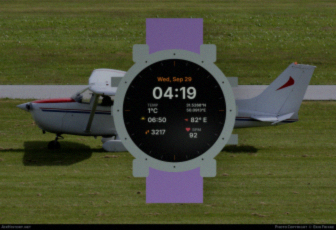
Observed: 4 h 19 min
